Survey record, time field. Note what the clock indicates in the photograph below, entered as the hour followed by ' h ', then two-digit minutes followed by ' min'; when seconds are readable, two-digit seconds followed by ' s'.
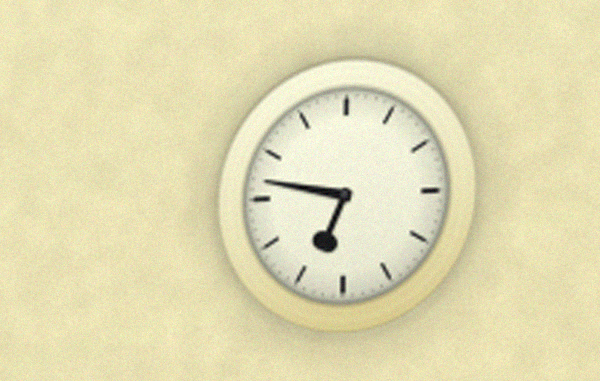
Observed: 6 h 47 min
